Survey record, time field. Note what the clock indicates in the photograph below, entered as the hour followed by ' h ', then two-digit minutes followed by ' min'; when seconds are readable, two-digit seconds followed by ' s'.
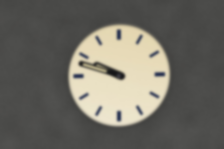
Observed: 9 h 48 min
